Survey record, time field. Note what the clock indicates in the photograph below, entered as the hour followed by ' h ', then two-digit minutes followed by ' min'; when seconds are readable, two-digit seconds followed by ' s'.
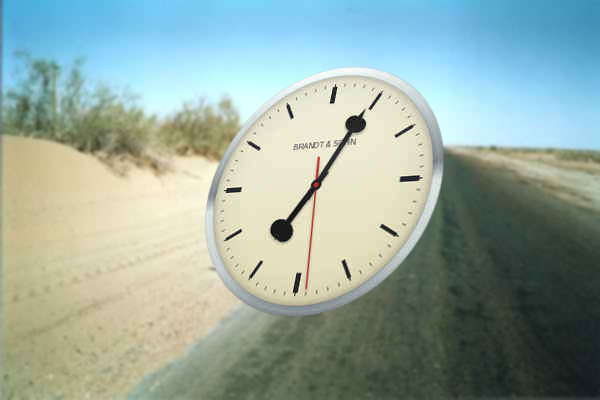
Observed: 7 h 04 min 29 s
